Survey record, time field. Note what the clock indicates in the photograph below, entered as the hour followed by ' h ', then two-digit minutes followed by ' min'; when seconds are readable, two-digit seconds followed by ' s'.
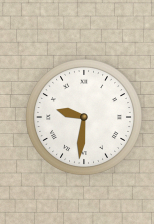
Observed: 9 h 31 min
